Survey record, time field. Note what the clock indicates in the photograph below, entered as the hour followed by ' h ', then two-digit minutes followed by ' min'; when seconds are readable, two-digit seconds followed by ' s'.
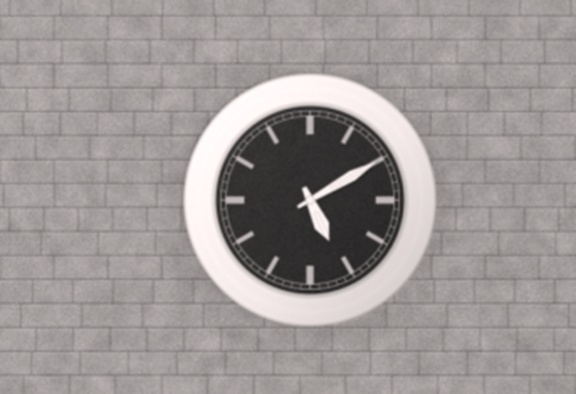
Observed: 5 h 10 min
